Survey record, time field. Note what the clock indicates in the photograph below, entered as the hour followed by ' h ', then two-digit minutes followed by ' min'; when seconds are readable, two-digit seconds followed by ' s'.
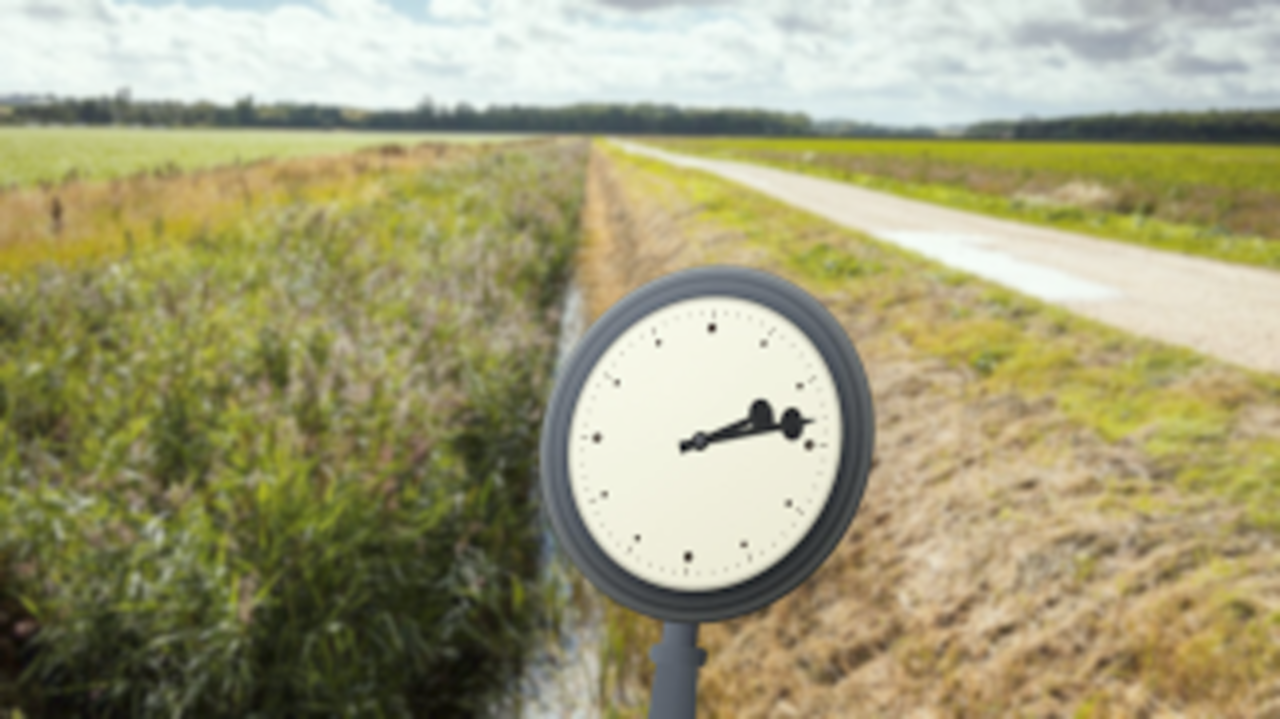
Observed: 2 h 13 min
